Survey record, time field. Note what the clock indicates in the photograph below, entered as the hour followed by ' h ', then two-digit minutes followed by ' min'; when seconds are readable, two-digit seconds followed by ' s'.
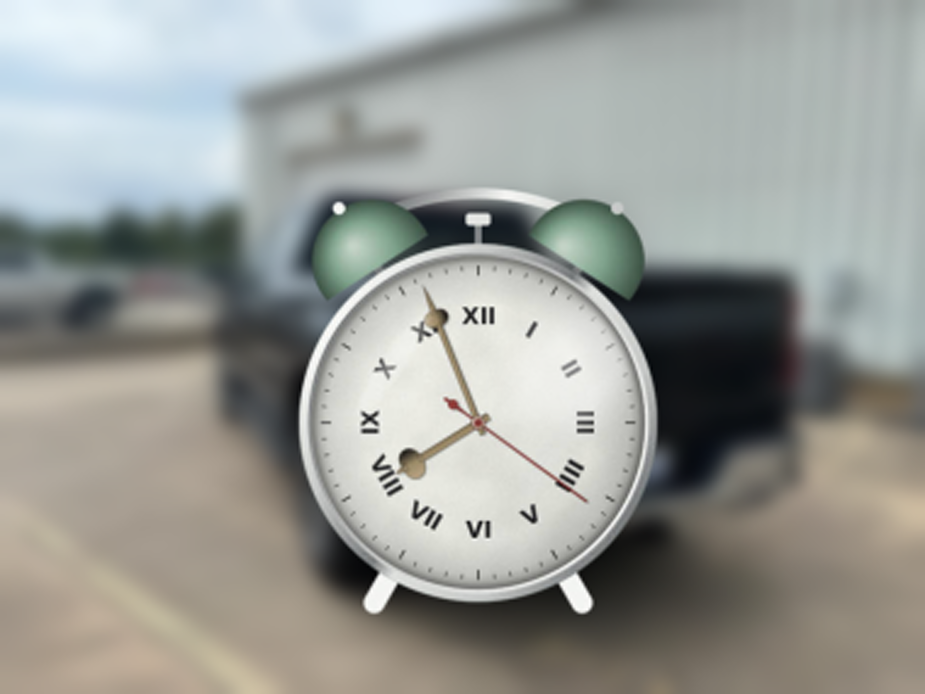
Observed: 7 h 56 min 21 s
